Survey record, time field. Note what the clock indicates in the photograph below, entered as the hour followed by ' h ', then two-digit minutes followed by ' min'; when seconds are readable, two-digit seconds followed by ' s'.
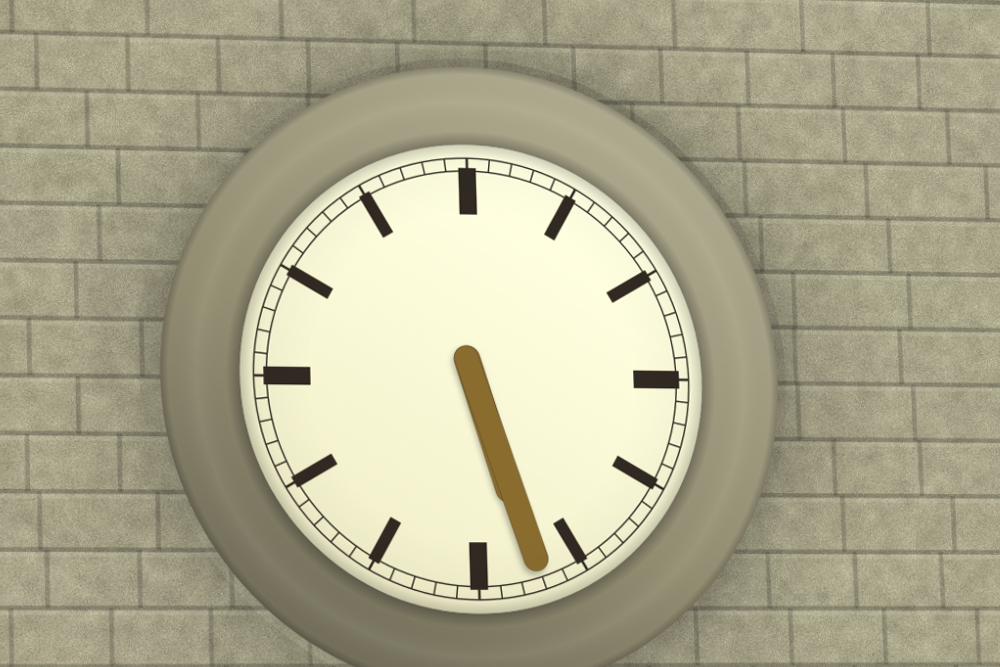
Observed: 5 h 27 min
